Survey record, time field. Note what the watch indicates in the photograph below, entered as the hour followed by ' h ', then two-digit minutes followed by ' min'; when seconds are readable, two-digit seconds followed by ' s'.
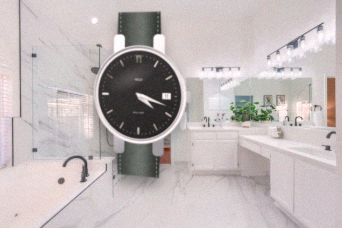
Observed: 4 h 18 min
